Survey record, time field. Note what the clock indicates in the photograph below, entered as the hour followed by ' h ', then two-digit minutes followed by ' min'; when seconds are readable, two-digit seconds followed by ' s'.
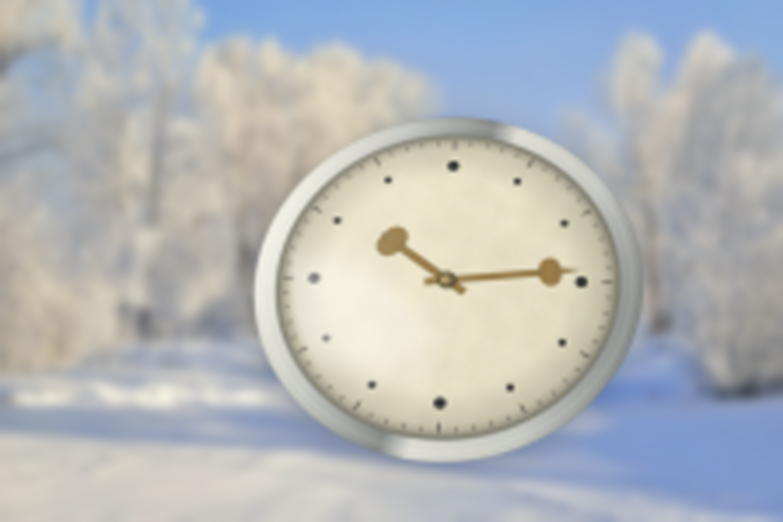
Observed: 10 h 14 min
